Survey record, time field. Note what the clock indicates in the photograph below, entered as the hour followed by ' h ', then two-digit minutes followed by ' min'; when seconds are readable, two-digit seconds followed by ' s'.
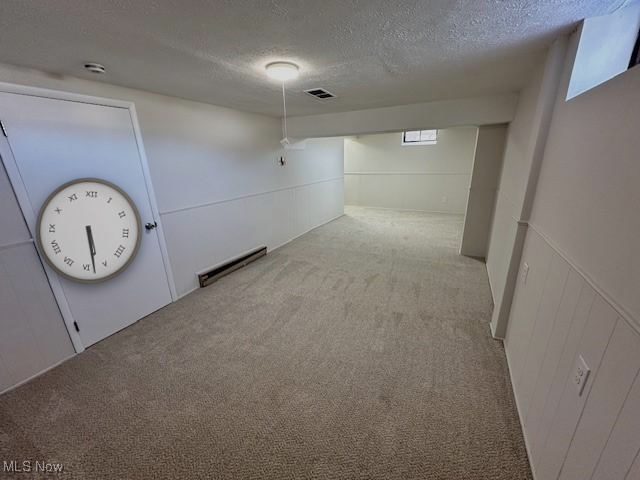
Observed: 5 h 28 min
